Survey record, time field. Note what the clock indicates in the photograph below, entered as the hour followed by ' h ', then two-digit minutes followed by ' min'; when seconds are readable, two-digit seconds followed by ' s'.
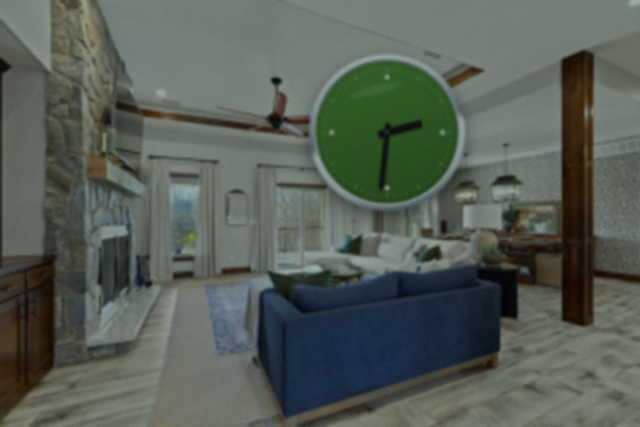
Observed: 2 h 31 min
